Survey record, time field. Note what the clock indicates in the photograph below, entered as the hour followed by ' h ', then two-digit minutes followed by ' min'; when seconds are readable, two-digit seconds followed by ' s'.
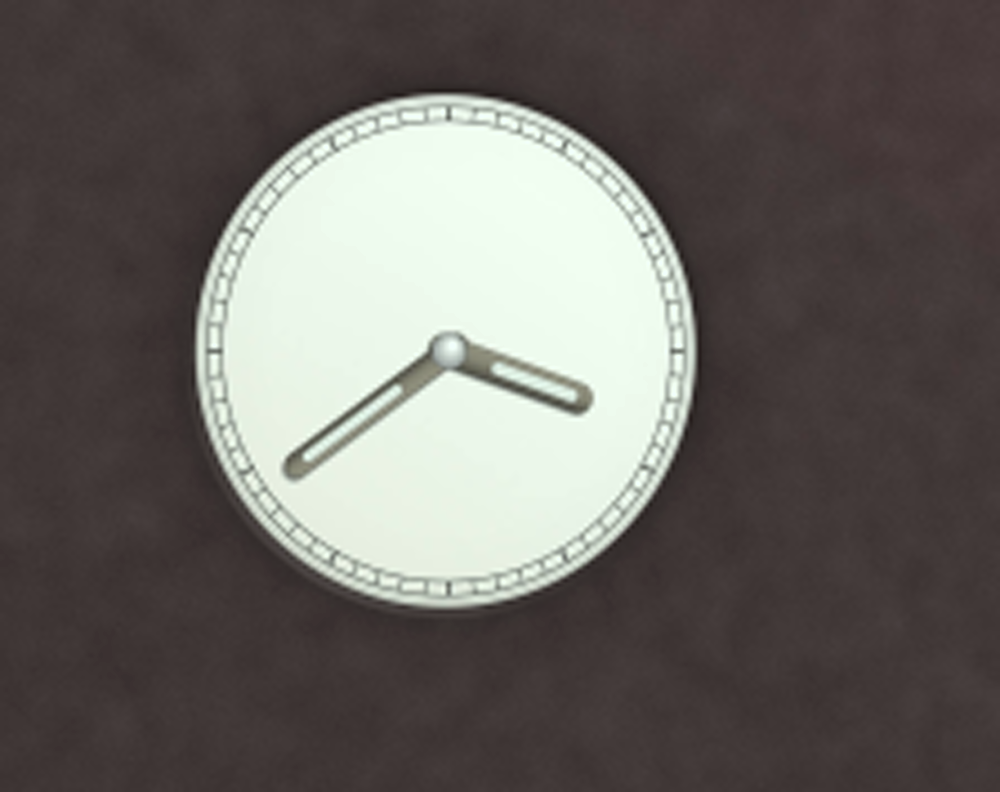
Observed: 3 h 39 min
